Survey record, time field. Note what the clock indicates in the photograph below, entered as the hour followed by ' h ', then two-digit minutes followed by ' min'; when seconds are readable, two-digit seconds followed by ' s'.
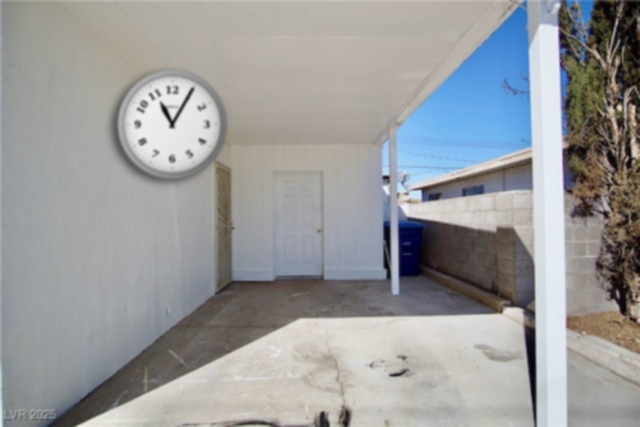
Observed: 11 h 05 min
